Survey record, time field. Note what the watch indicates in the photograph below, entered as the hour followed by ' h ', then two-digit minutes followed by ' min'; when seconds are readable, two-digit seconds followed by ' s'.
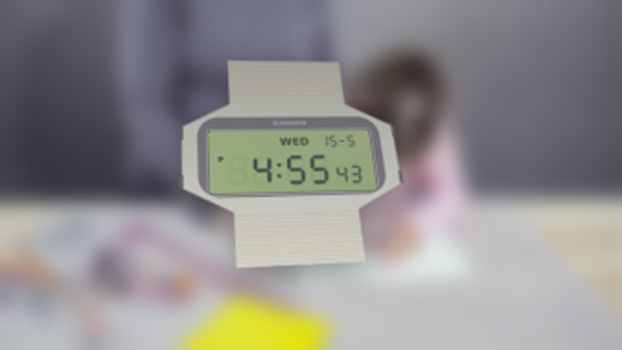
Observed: 4 h 55 min 43 s
